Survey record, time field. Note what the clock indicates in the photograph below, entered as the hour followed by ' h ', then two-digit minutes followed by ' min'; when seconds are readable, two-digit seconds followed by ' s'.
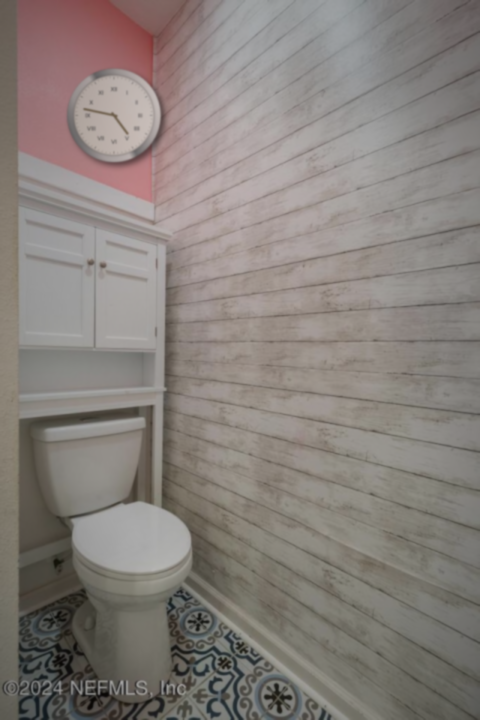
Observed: 4 h 47 min
